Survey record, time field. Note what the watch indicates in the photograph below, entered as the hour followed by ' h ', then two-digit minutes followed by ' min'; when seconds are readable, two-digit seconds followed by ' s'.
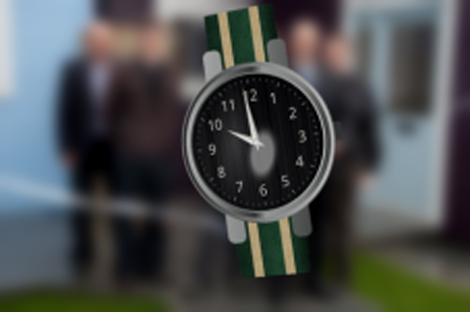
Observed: 9 h 59 min
